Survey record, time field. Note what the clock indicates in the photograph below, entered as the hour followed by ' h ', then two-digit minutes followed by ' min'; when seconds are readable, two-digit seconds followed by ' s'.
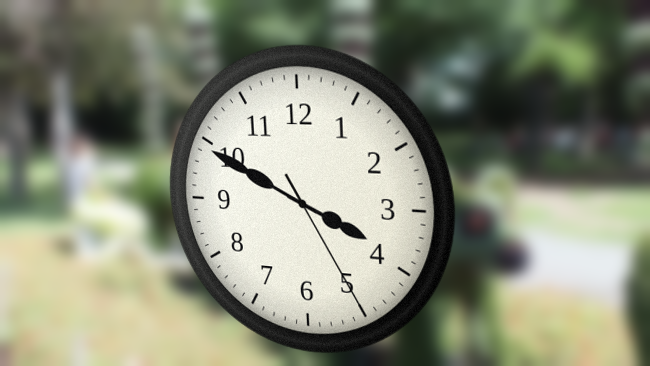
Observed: 3 h 49 min 25 s
